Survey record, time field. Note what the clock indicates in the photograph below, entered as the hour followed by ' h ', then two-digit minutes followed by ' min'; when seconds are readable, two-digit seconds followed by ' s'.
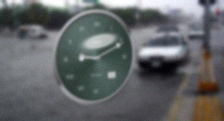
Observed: 9 h 11 min
